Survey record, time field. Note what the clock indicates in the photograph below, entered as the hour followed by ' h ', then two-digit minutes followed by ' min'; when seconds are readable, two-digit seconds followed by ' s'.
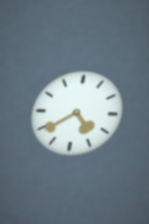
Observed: 4 h 39 min
